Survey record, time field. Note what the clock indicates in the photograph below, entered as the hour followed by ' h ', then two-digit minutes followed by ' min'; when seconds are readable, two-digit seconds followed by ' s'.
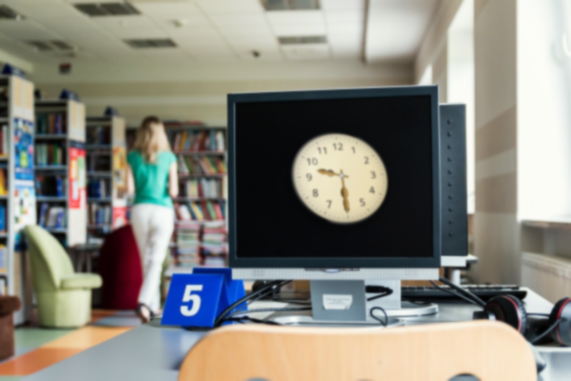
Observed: 9 h 30 min
